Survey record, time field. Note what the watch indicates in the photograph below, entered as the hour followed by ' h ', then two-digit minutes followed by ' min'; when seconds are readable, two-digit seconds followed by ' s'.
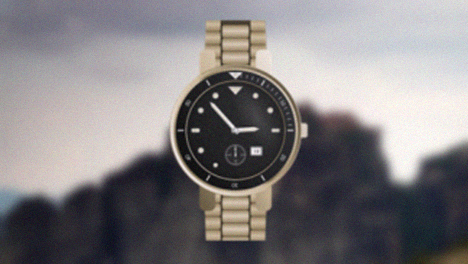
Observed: 2 h 53 min
